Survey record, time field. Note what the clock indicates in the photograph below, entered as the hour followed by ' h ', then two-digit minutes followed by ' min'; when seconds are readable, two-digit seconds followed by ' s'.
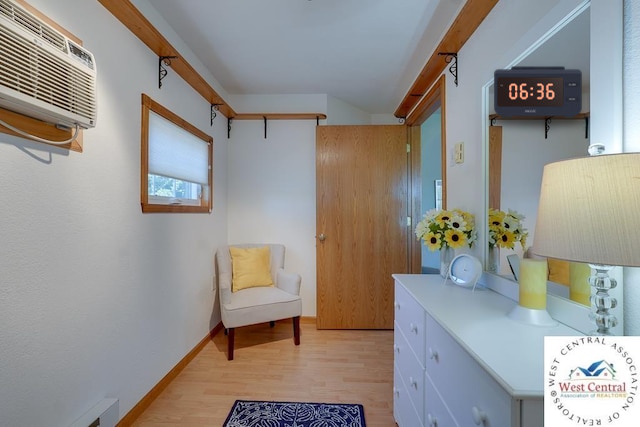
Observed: 6 h 36 min
